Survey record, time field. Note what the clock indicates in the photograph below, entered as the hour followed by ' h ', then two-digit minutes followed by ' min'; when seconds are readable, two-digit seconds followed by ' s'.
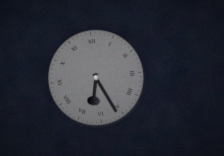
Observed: 6 h 26 min
